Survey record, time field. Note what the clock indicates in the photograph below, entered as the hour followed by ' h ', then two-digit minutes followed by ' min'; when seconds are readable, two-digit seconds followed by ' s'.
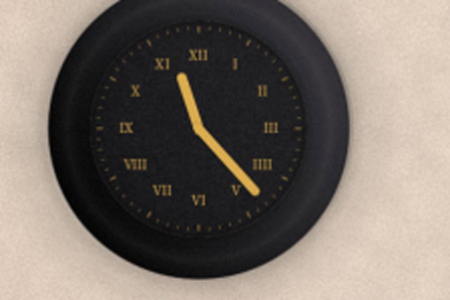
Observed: 11 h 23 min
